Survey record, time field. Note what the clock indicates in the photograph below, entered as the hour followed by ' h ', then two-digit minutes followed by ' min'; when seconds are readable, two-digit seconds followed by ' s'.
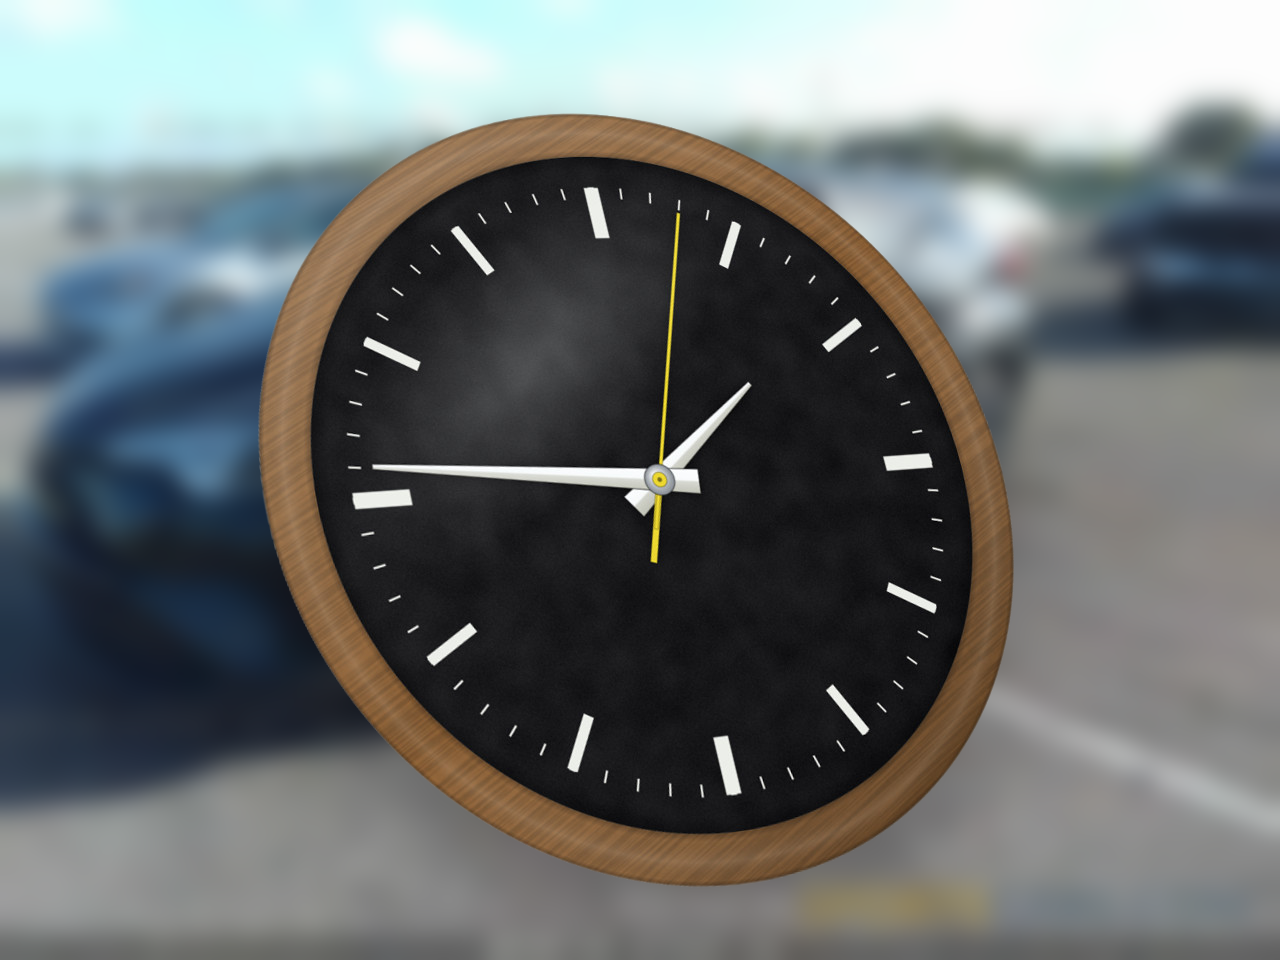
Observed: 1 h 46 min 03 s
